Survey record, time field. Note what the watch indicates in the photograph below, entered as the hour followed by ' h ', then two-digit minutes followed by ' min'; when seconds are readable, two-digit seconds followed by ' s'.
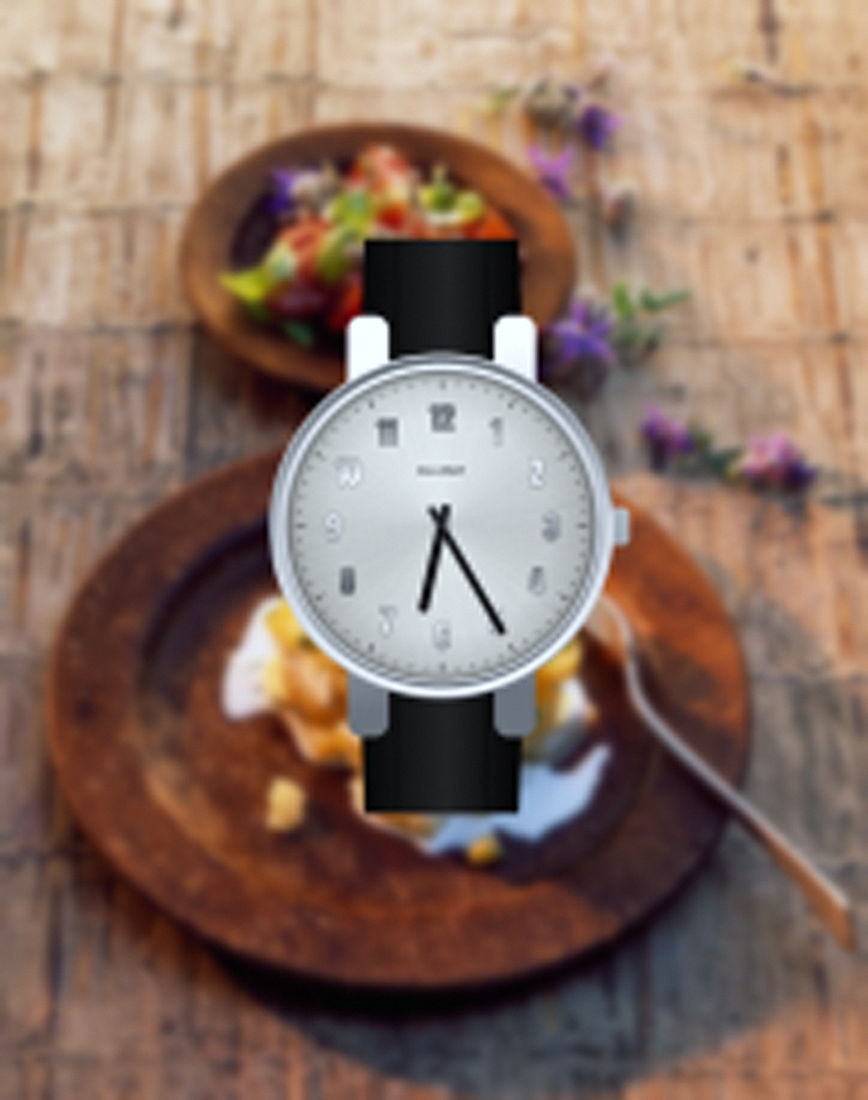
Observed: 6 h 25 min
